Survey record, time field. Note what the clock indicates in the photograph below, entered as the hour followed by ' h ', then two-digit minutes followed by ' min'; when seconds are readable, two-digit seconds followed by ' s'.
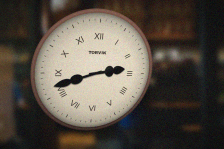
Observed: 2 h 42 min
